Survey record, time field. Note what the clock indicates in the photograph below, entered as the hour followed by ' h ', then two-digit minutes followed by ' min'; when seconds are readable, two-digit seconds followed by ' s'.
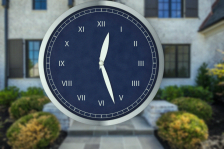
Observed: 12 h 27 min
